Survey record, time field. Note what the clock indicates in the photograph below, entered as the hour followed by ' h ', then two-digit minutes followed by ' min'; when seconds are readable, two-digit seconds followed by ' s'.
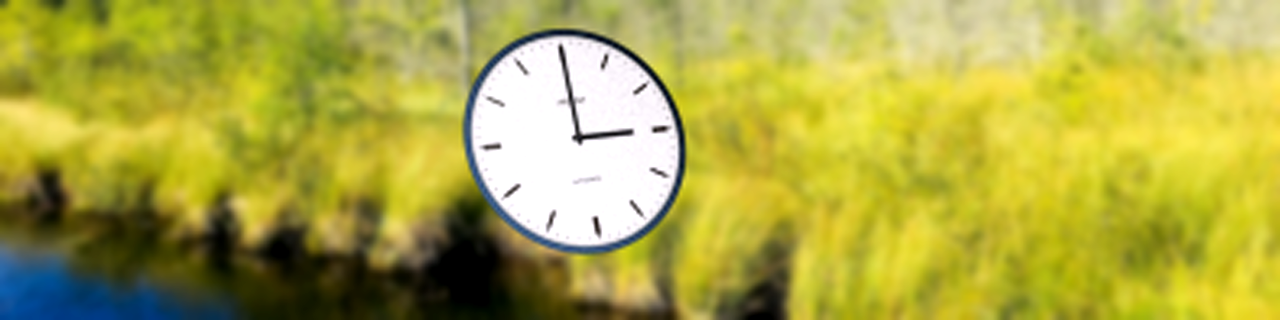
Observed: 3 h 00 min
